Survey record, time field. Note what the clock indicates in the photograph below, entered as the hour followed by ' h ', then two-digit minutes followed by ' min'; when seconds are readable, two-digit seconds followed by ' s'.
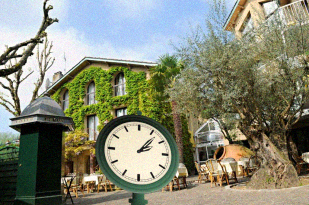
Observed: 2 h 07 min
